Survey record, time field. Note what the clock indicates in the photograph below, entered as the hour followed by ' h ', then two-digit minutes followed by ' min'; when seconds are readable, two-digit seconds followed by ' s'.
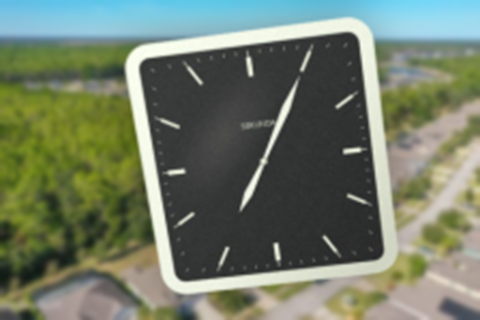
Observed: 7 h 05 min
